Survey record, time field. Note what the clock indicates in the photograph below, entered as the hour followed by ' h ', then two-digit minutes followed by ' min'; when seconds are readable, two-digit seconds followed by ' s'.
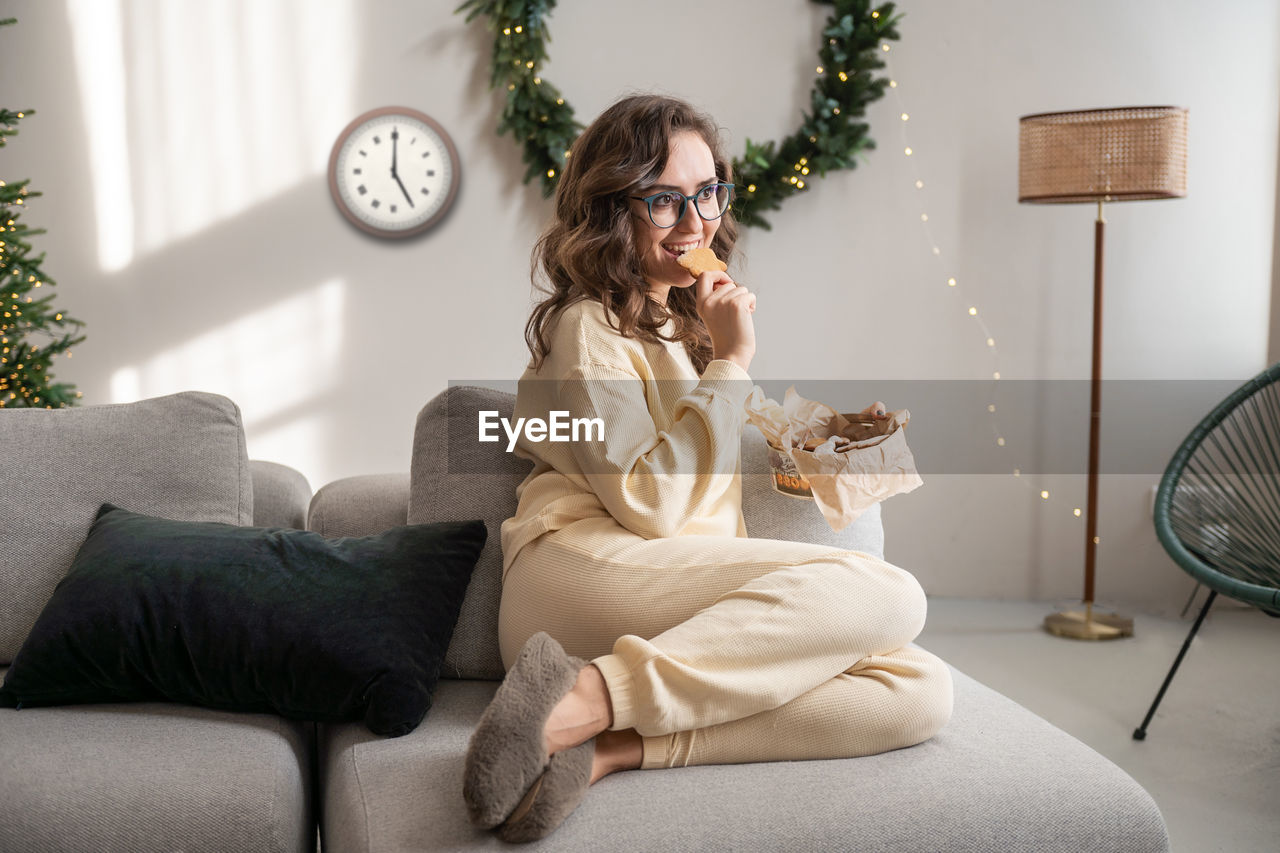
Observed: 5 h 00 min
